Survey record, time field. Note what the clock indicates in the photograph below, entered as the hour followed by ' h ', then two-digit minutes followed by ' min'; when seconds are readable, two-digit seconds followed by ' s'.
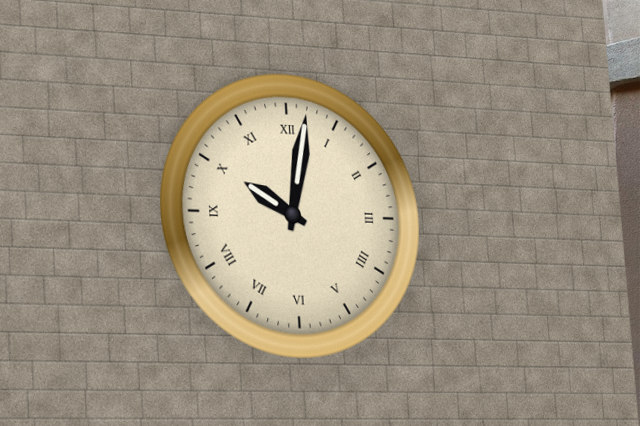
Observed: 10 h 02 min
